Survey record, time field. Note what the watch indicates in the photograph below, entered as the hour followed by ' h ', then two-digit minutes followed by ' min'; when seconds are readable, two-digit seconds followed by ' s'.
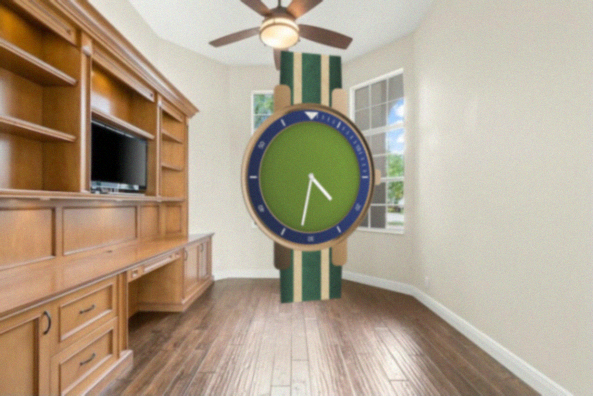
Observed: 4 h 32 min
